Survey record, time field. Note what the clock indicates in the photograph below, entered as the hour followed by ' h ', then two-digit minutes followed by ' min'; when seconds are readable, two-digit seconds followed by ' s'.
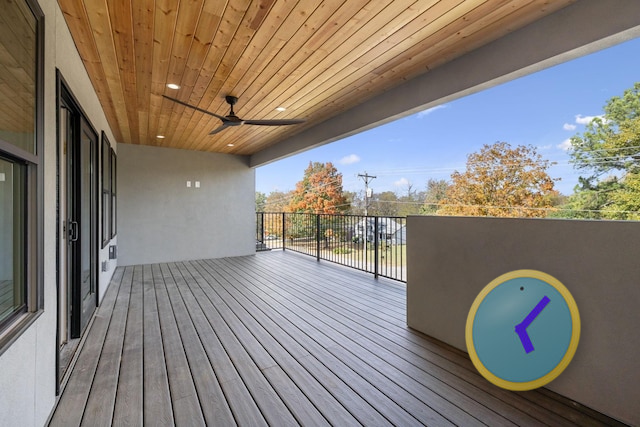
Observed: 5 h 07 min
